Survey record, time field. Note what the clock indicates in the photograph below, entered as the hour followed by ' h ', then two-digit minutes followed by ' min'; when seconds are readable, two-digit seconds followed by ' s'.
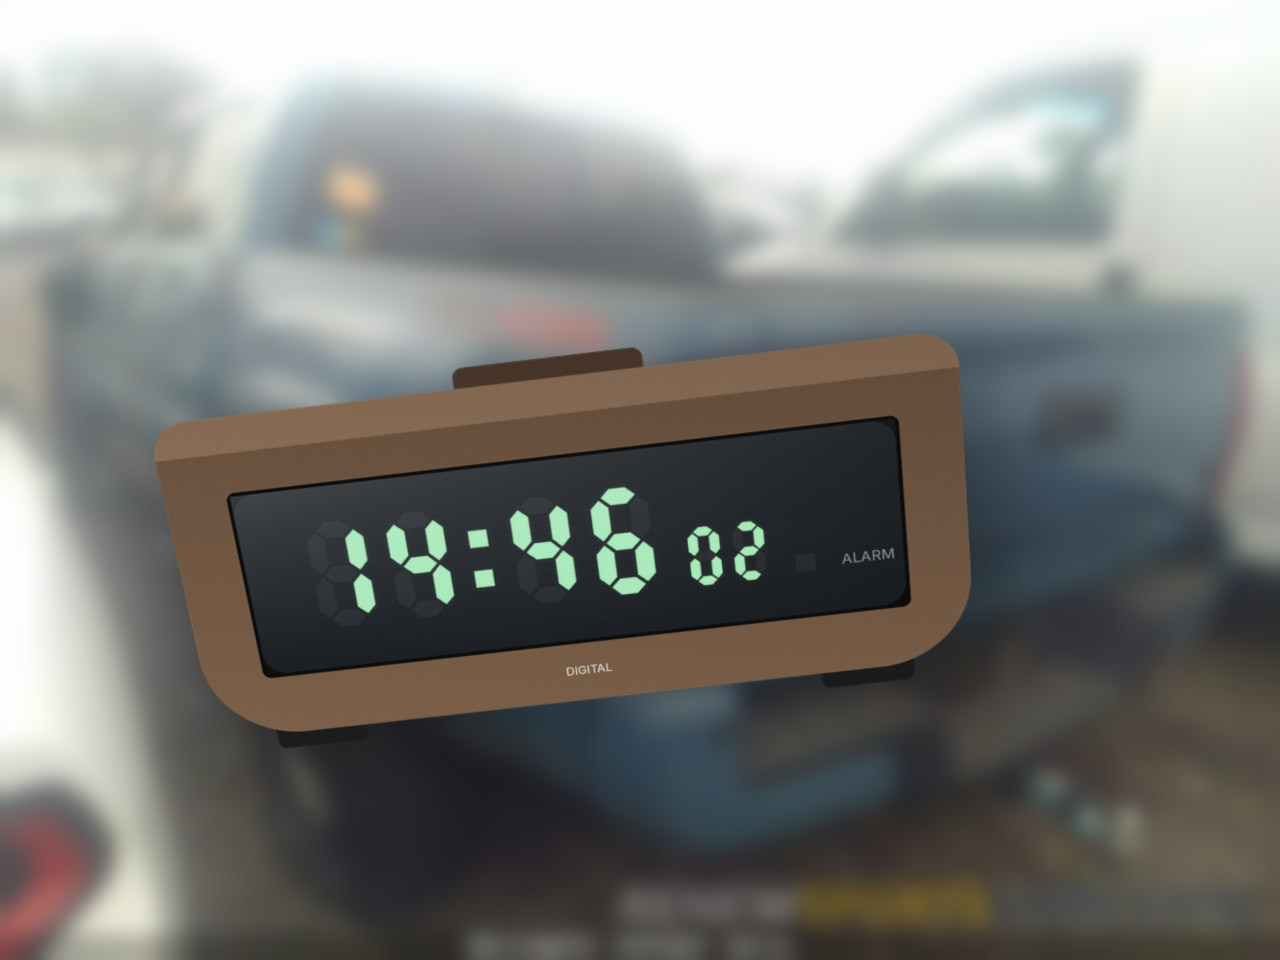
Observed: 14 h 46 min 02 s
